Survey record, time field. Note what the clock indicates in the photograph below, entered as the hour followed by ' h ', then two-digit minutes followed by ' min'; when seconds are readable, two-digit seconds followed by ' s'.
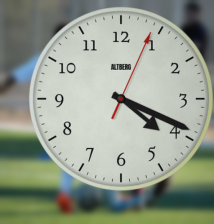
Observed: 4 h 19 min 04 s
